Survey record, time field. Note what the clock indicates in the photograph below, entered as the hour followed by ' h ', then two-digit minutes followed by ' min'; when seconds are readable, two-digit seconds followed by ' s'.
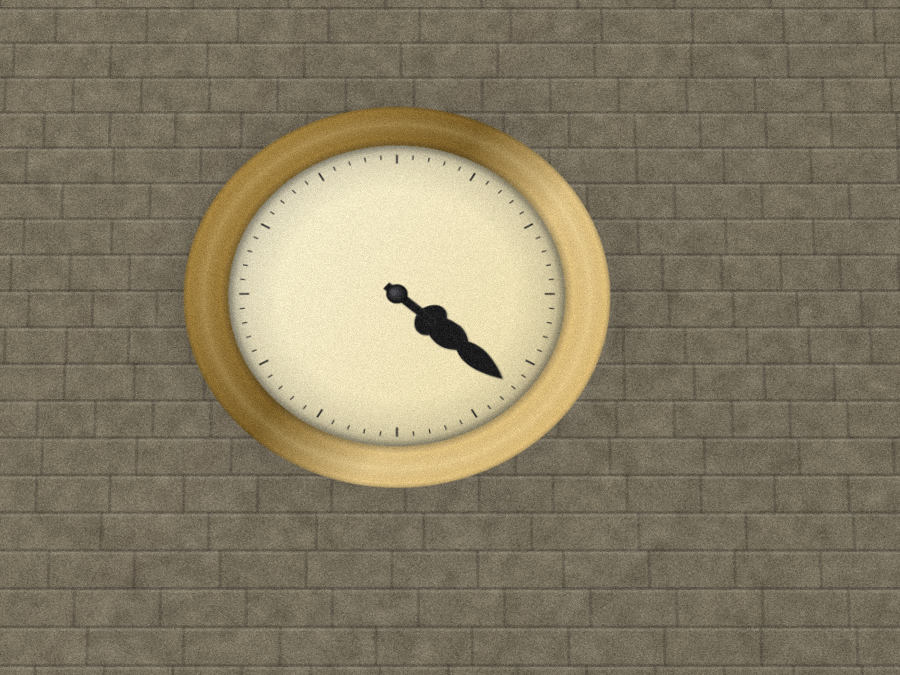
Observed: 4 h 22 min
